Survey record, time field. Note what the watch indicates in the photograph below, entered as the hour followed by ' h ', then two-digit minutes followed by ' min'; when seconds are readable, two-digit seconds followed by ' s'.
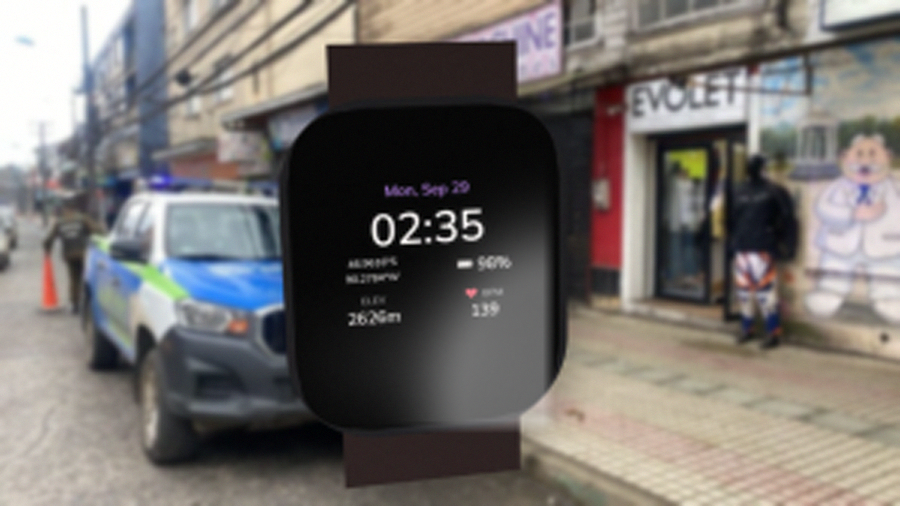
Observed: 2 h 35 min
